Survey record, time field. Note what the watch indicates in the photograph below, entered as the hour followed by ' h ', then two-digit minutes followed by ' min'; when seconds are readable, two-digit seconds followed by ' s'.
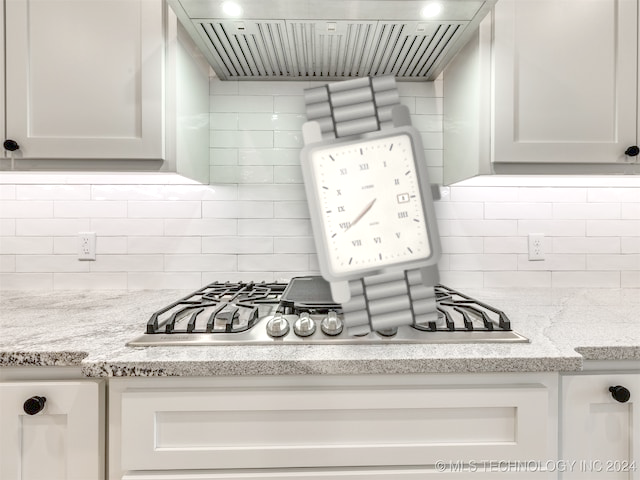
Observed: 7 h 39 min
